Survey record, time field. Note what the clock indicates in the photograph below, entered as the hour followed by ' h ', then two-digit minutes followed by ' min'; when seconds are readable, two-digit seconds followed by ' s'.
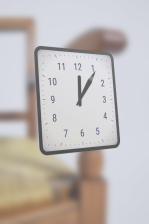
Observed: 12 h 06 min
